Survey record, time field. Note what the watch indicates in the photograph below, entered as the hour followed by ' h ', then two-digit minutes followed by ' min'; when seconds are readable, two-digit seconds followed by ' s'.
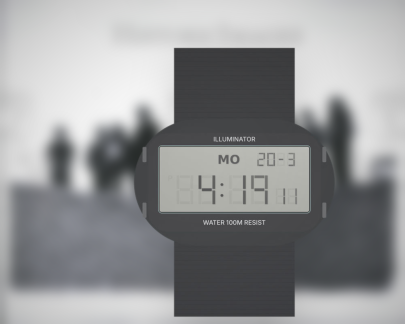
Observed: 4 h 19 min 11 s
